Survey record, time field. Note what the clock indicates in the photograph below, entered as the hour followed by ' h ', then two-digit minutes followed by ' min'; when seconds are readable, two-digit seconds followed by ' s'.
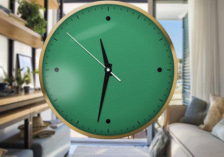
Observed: 11 h 31 min 52 s
